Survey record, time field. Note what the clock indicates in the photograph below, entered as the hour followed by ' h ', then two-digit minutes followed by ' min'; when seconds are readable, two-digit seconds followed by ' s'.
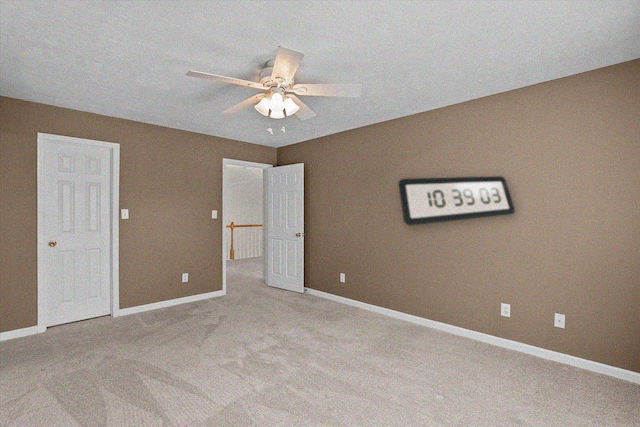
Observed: 10 h 39 min 03 s
